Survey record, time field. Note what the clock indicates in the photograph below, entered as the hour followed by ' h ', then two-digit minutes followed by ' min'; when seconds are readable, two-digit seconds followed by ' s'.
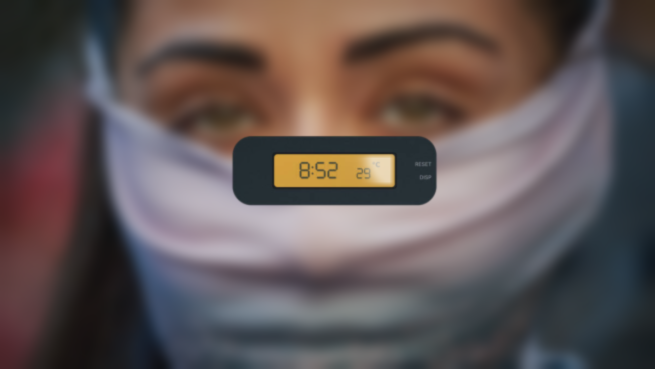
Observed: 8 h 52 min
